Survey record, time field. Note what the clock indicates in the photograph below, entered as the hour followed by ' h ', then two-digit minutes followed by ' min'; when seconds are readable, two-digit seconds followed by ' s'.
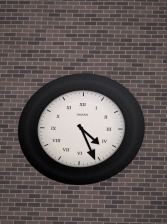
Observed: 4 h 26 min
